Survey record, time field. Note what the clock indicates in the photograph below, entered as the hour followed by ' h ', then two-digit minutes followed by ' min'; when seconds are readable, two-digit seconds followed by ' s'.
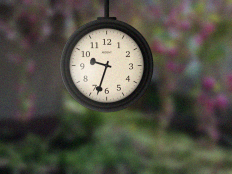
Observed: 9 h 33 min
